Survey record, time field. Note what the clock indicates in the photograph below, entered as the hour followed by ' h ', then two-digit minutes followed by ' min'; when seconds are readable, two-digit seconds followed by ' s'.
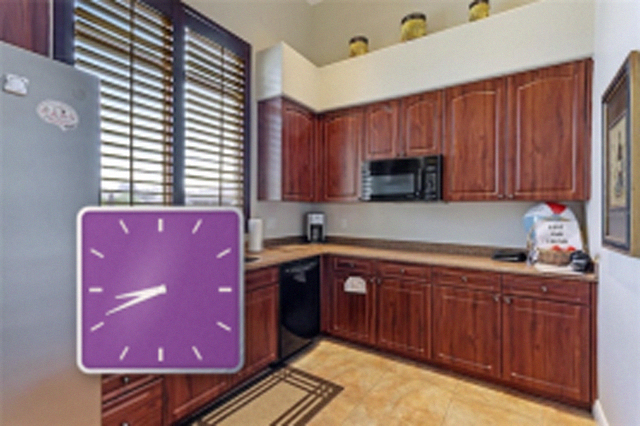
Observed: 8 h 41 min
